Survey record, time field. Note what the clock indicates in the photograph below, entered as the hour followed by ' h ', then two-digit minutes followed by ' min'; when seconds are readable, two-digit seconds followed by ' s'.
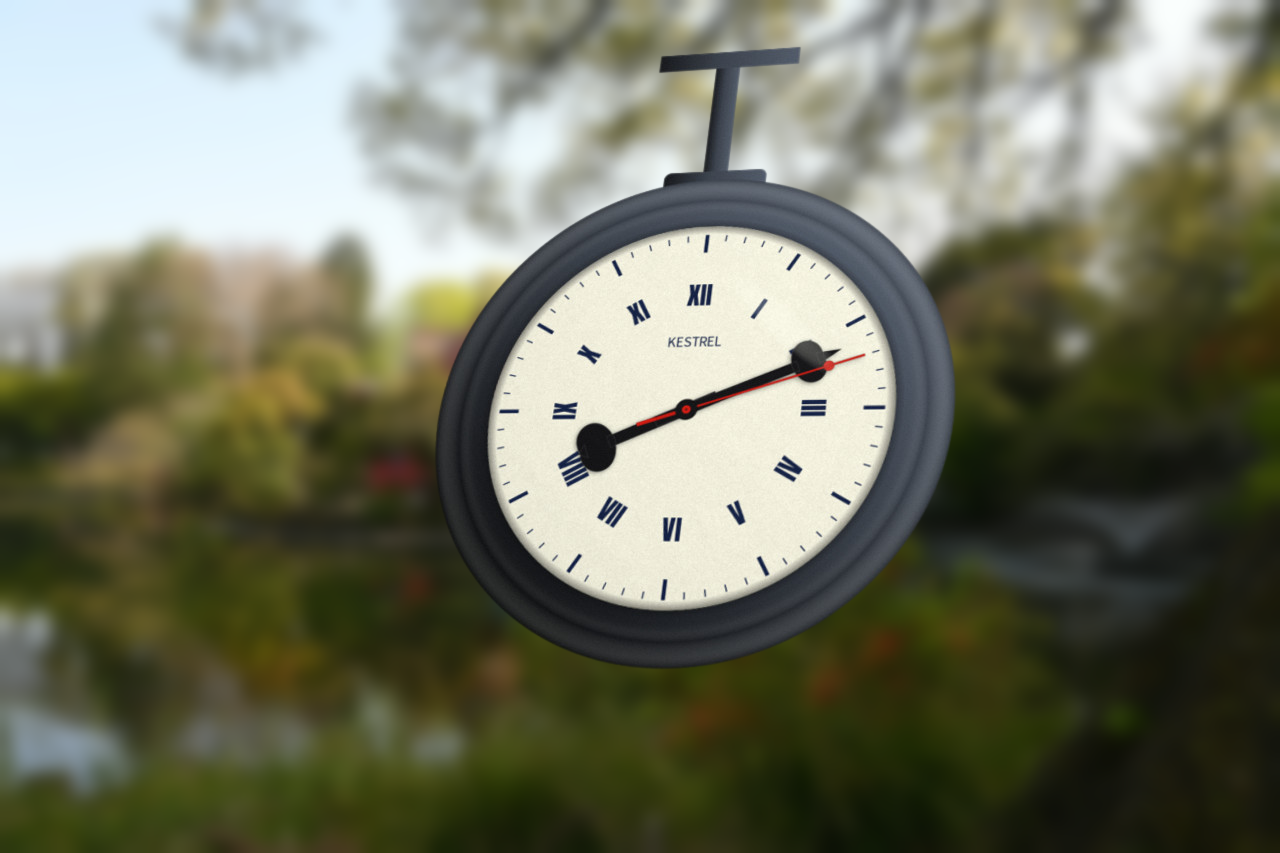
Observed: 8 h 11 min 12 s
